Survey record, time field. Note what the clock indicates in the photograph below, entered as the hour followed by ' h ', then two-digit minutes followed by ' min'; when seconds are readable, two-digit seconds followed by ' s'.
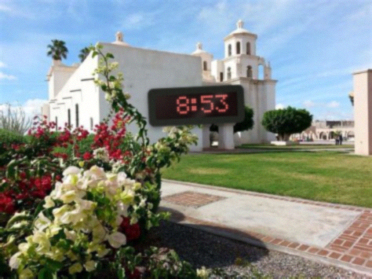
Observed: 8 h 53 min
